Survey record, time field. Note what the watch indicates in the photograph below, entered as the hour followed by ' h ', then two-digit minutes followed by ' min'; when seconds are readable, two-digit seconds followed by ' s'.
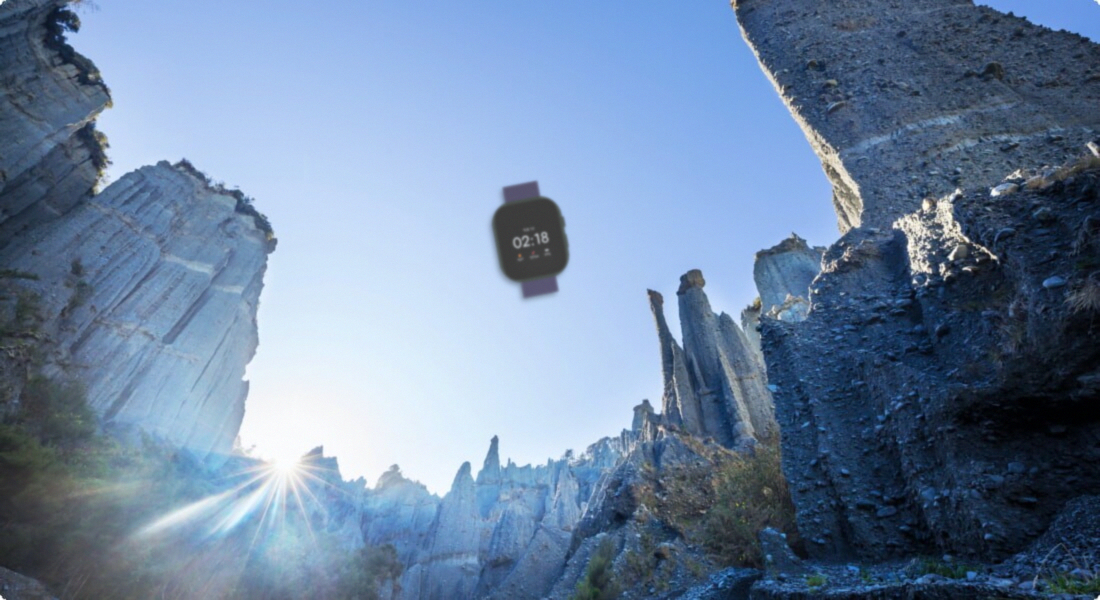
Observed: 2 h 18 min
